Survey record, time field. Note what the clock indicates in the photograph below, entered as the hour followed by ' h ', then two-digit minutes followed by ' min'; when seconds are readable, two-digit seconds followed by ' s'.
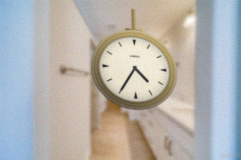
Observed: 4 h 35 min
